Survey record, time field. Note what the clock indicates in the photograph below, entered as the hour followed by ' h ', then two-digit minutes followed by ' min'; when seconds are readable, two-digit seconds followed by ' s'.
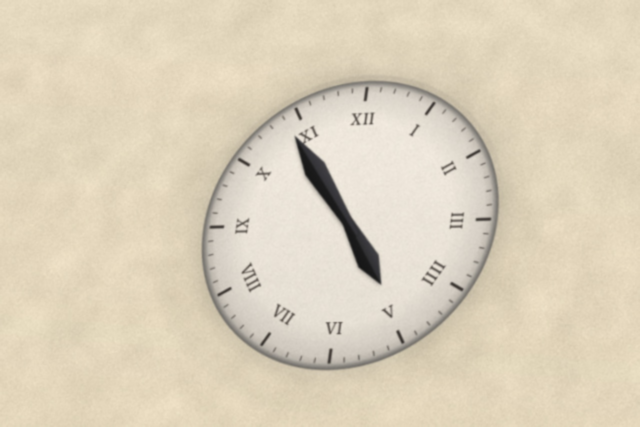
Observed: 4 h 54 min
